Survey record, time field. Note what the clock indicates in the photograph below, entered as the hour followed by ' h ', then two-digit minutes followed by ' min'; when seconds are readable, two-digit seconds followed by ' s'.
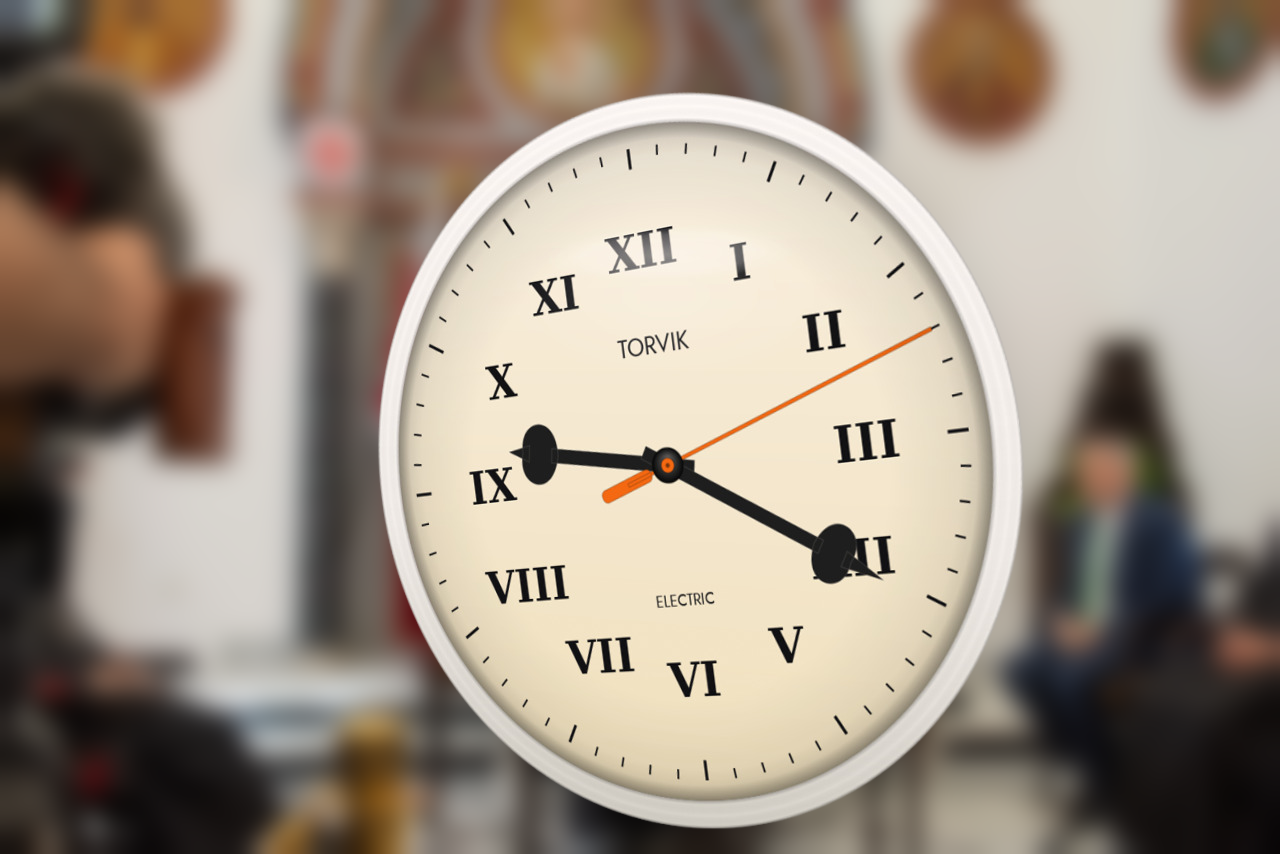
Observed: 9 h 20 min 12 s
